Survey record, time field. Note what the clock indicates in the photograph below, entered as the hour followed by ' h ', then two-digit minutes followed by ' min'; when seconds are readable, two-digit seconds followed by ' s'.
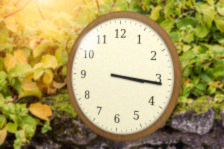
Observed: 3 h 16 min
